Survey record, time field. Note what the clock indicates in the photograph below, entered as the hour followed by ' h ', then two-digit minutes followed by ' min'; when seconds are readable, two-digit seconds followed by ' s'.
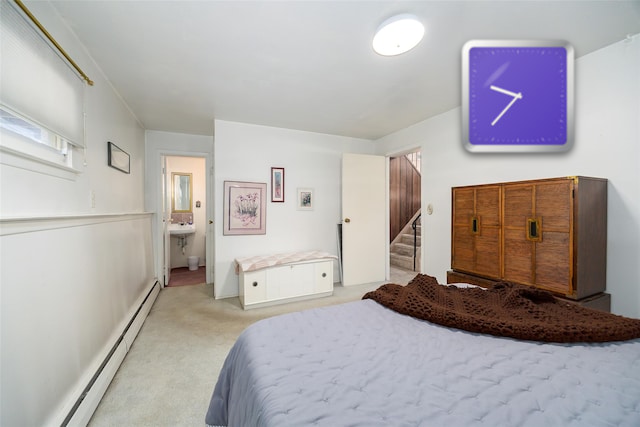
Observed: 9 h 37 min
